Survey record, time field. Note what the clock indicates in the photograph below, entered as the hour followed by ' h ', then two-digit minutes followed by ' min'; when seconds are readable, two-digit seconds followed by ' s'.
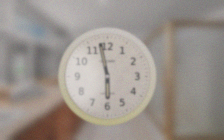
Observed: 5 h 58 min
